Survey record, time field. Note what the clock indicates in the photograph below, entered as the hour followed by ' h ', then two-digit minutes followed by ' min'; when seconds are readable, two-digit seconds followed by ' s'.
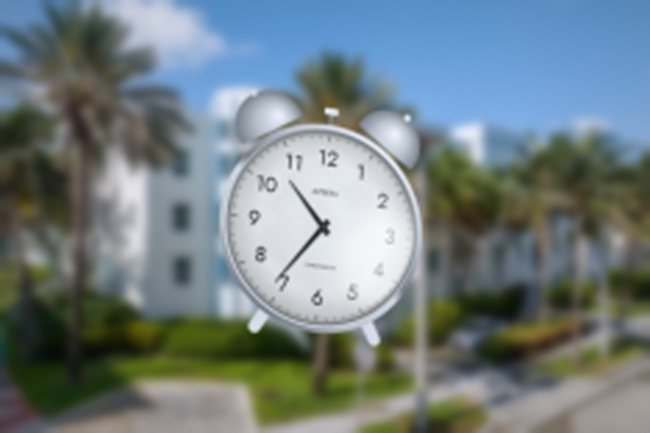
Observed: 10 h 36 min
